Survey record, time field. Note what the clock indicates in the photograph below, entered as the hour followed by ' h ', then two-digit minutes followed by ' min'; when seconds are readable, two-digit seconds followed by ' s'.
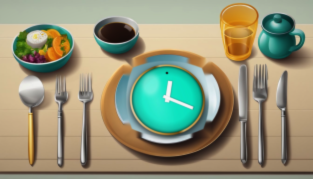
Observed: 12 h 19 min
